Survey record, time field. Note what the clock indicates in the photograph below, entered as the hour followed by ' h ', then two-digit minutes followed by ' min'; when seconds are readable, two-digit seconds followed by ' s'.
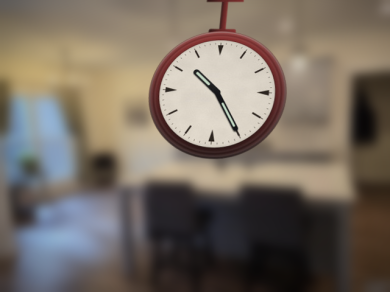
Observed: 10 h 25 min
